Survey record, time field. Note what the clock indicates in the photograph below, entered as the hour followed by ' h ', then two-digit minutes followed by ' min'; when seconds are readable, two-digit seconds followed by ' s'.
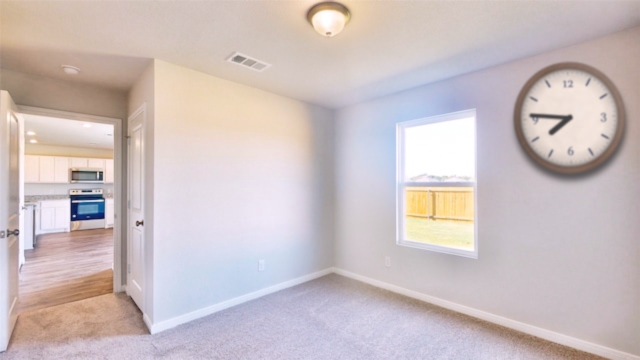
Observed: 7 h 46 min
